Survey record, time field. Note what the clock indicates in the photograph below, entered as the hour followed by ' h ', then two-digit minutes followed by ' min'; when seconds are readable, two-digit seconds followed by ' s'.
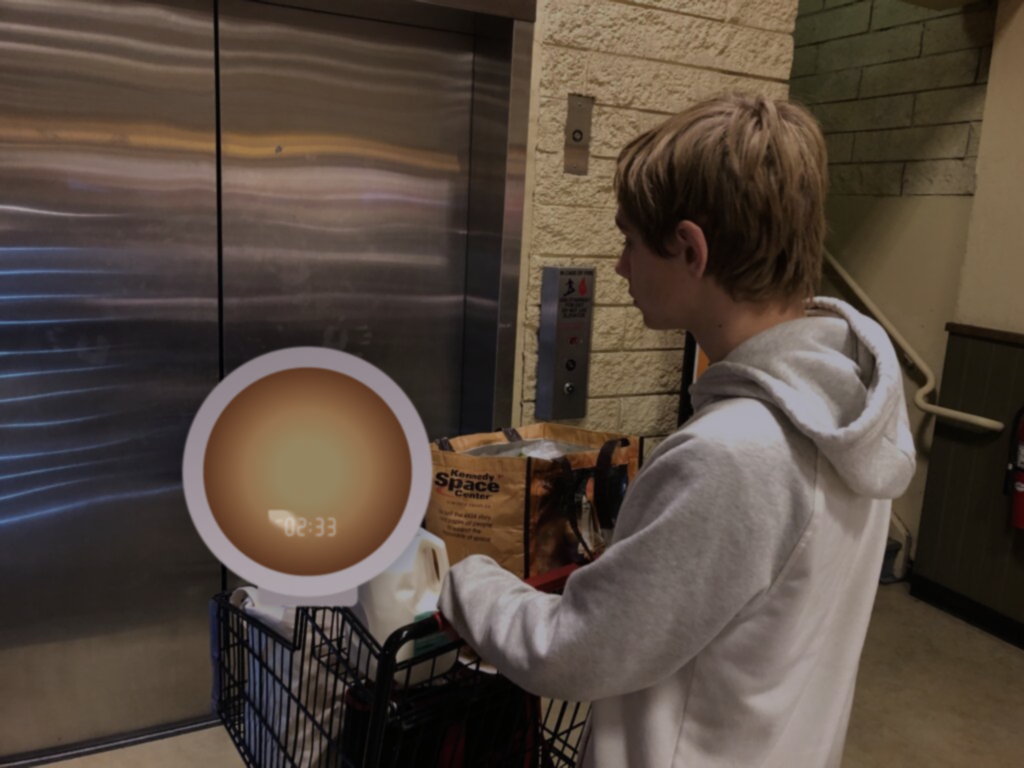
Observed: 2 h 33 min
